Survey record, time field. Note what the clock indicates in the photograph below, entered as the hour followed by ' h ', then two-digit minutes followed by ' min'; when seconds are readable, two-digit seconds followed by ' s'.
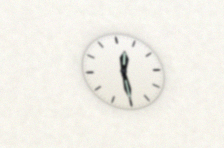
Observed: 12 h 30 min
